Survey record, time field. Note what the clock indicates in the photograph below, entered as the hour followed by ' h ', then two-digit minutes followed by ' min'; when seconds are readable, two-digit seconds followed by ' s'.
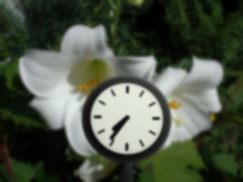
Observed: 7 h 36 min
